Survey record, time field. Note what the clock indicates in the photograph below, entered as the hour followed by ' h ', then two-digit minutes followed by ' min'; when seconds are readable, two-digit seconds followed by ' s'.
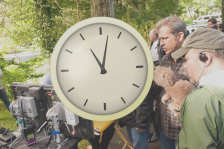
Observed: 11 h 02 min
